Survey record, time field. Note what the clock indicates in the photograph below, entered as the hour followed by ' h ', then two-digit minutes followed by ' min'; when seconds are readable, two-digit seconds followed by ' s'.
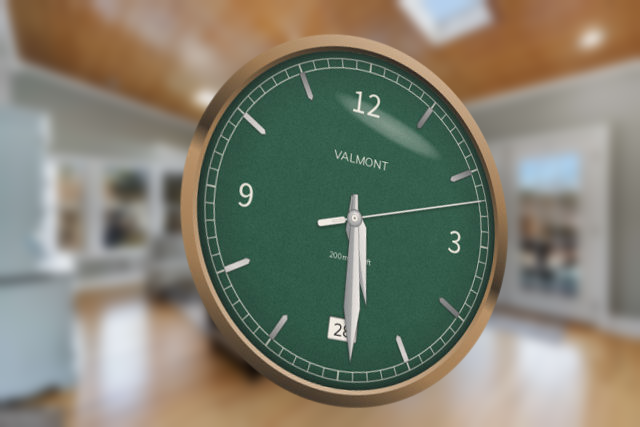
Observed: 5 h 29 min 12 s
